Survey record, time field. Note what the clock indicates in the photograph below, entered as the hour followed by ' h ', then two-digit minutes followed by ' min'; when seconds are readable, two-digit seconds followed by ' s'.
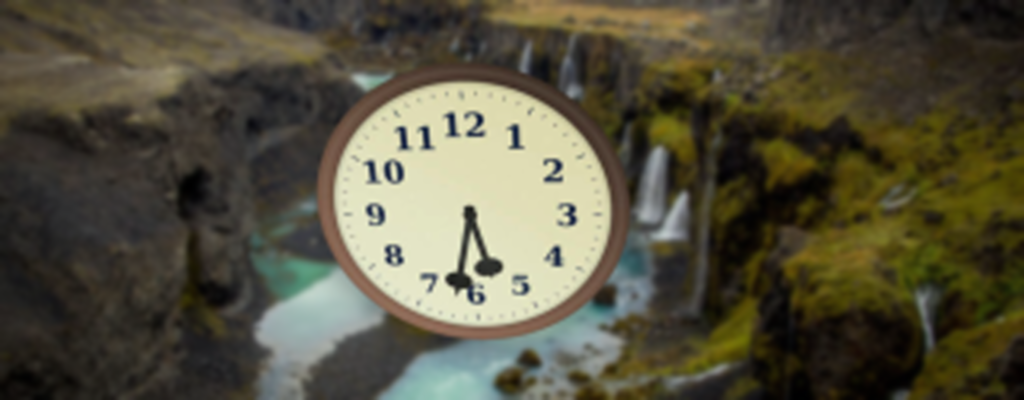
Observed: 5 h 32 min
